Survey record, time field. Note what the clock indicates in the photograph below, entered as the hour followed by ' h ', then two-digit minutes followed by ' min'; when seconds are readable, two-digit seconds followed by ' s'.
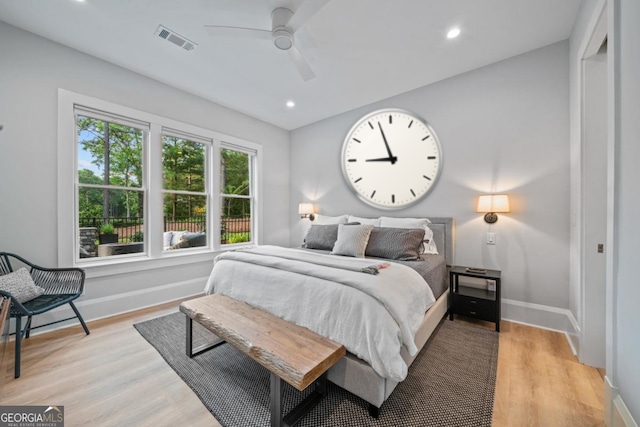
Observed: 8 h 57 min
